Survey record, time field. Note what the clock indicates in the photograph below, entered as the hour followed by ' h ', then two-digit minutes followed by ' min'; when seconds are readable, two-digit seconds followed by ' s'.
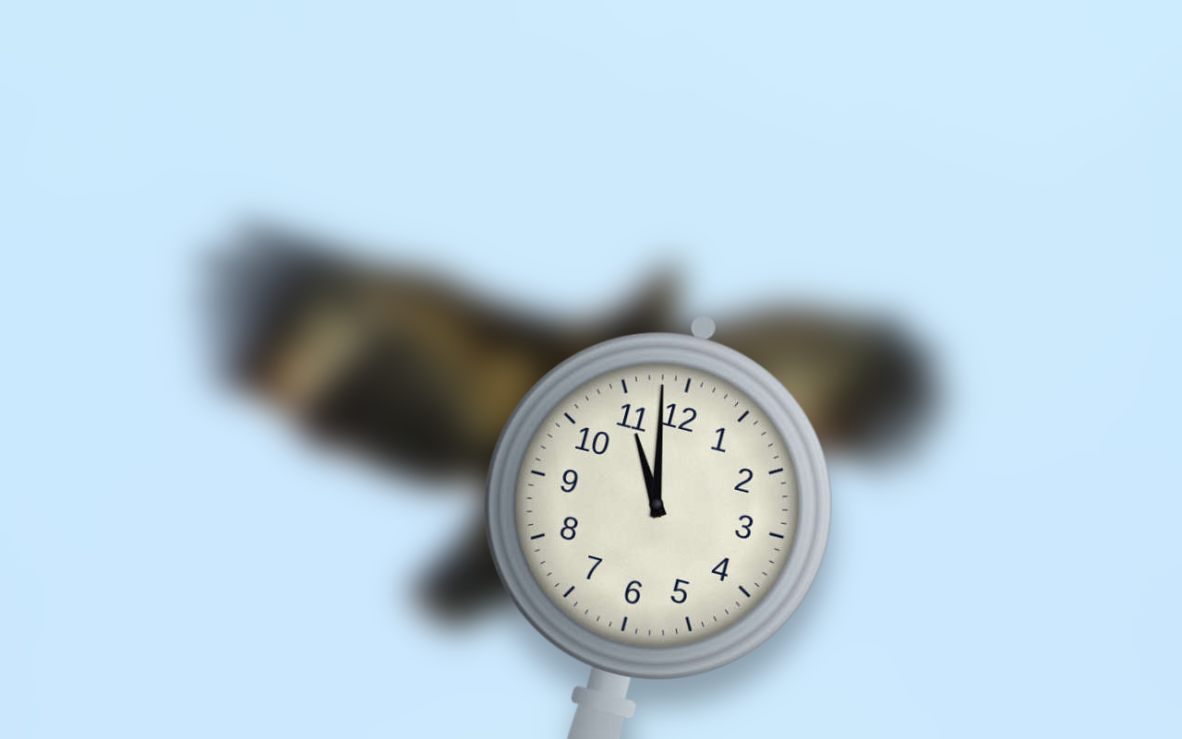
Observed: 10 h 58 min
